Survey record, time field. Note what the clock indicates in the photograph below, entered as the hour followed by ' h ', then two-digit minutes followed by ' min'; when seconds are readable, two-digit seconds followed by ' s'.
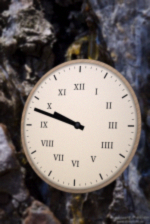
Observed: 9 h 48 min
